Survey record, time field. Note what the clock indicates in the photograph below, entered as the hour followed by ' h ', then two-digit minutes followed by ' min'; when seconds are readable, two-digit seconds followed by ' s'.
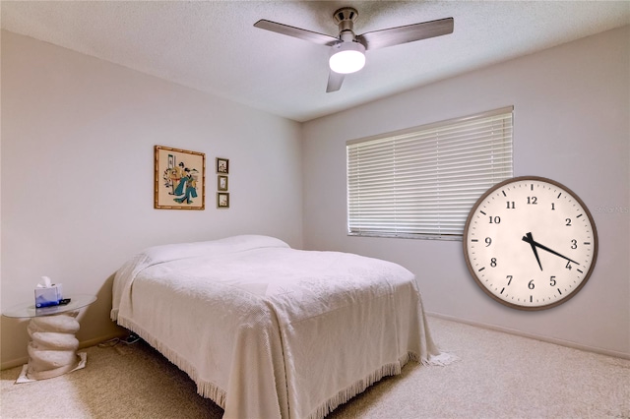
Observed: 5 h 19 min
